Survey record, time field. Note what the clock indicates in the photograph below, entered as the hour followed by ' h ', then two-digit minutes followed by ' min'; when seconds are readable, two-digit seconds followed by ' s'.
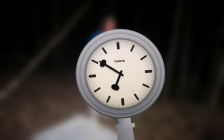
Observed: 6 h 51 min
